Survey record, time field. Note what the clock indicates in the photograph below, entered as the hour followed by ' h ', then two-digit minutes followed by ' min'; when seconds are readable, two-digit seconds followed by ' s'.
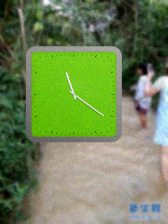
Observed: 11 h 21 min
